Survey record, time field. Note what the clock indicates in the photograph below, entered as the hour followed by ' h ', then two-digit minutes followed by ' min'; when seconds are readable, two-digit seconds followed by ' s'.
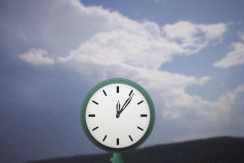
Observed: 12 h 06 min
